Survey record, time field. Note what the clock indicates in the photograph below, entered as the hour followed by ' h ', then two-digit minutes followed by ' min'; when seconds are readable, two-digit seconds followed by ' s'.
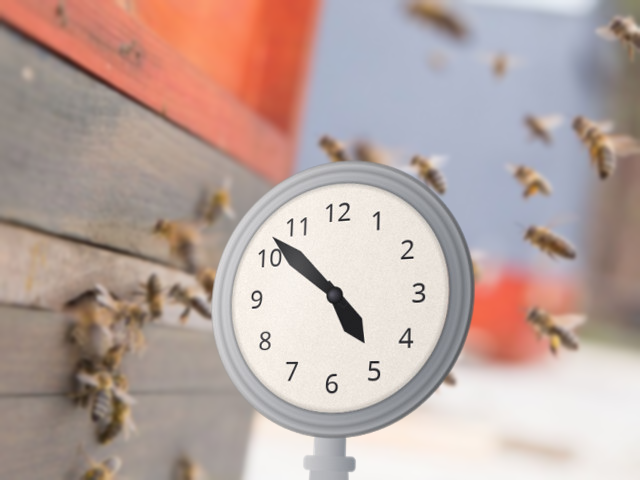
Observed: 4 h 52 min
